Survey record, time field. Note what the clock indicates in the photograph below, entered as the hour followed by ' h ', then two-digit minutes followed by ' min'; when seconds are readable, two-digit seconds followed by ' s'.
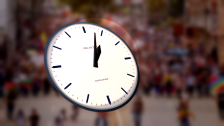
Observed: 1 h 03 min
